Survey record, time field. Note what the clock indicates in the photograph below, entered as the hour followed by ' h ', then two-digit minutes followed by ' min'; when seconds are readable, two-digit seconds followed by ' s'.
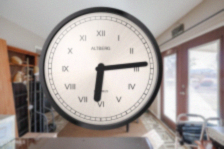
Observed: 6 h 14 min
